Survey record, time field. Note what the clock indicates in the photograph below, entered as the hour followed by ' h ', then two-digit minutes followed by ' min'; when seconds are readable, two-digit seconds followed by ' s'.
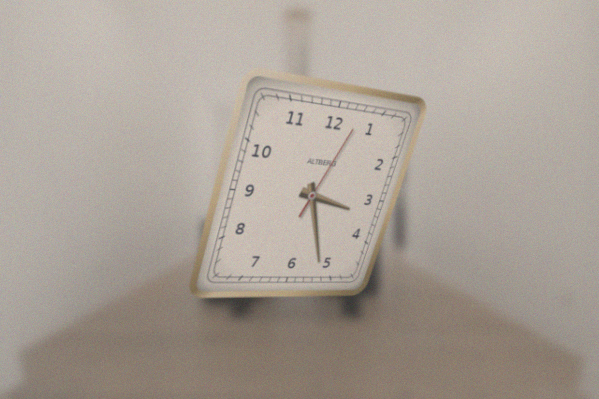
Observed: 3 h 26 min 03 s
